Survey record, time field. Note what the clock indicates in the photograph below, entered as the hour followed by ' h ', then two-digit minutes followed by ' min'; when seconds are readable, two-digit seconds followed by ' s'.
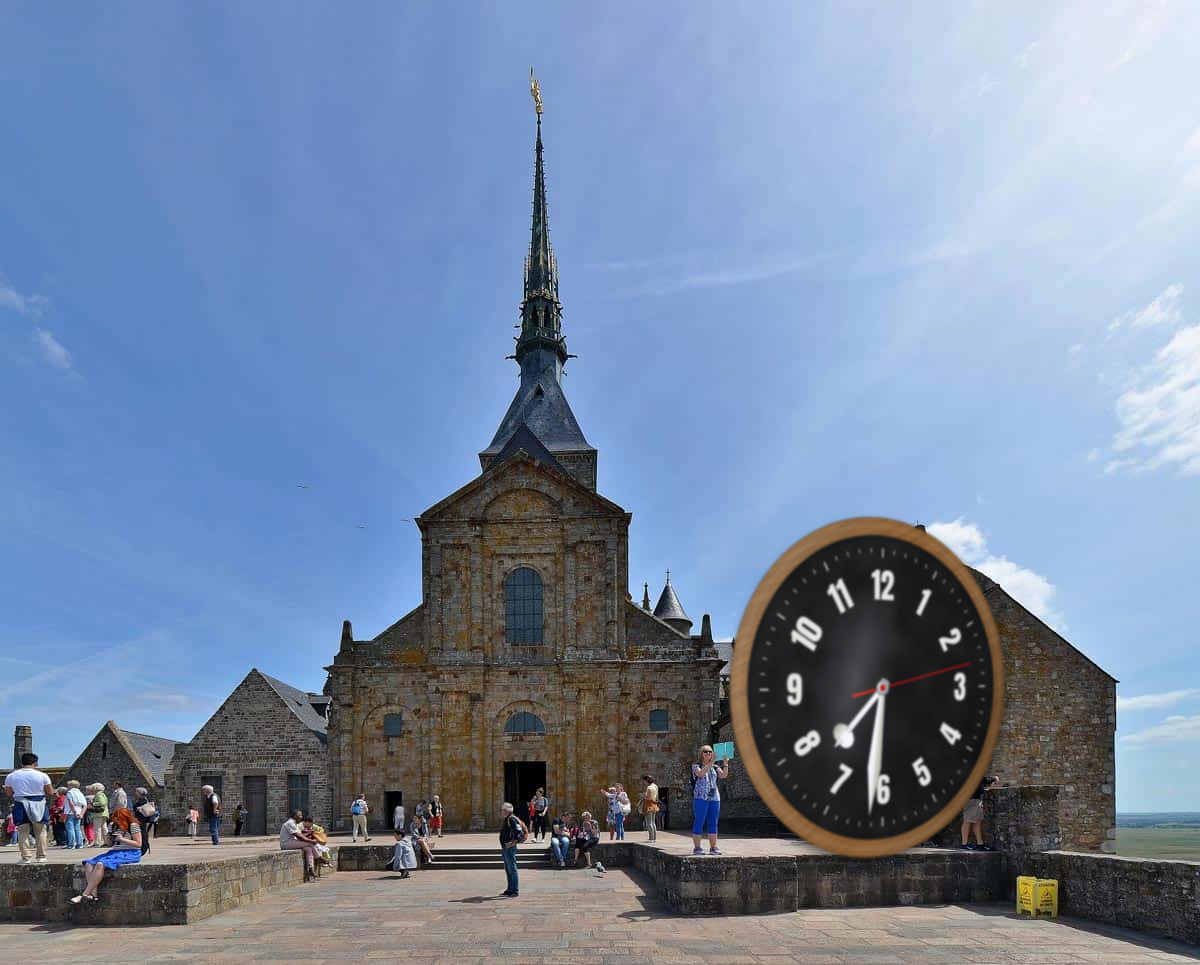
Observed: 7 h 31 min 13 s
